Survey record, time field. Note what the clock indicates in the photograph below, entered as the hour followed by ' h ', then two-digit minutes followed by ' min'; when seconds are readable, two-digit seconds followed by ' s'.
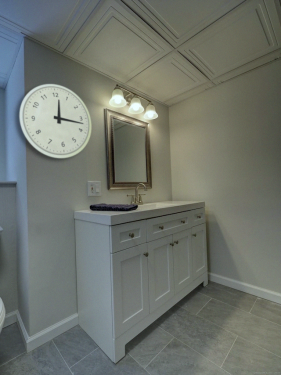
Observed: 12 h 17 min
